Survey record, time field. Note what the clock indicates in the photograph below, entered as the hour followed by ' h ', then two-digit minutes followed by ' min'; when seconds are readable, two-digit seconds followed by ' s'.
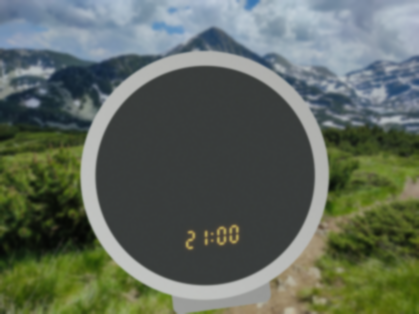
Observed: 21 h 00 min
